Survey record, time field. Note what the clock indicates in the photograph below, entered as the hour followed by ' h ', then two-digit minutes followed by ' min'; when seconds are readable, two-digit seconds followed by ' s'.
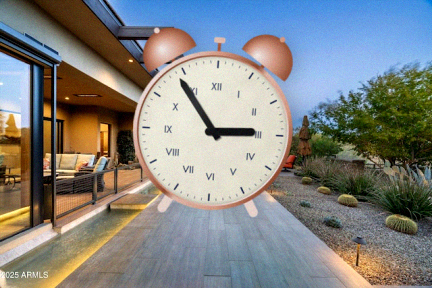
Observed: 2 h 54 min
